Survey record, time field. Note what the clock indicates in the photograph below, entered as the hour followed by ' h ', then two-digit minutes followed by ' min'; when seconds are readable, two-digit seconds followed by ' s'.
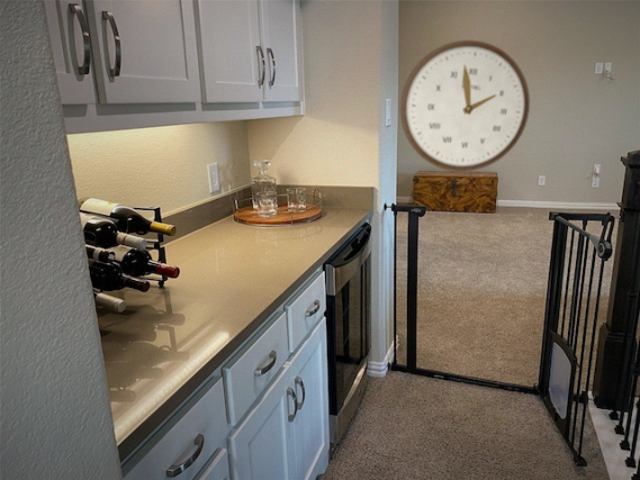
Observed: 1 h 58 min
